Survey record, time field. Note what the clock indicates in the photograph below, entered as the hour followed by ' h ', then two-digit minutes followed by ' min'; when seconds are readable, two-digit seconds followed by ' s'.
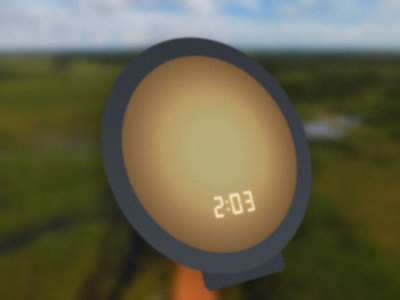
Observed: 2 h 03 min
